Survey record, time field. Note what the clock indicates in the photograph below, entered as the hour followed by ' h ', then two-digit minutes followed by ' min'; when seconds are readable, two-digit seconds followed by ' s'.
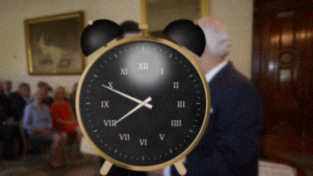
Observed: 7 h 49 min
